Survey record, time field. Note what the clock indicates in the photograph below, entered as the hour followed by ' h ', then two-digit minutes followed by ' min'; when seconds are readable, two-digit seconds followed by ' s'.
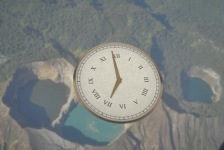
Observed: 6 h 59 min
